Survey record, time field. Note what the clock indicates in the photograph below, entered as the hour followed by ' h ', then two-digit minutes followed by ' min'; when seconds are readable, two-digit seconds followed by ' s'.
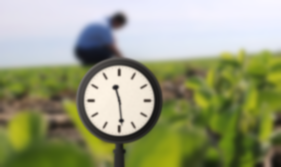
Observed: 11 h 29 min
